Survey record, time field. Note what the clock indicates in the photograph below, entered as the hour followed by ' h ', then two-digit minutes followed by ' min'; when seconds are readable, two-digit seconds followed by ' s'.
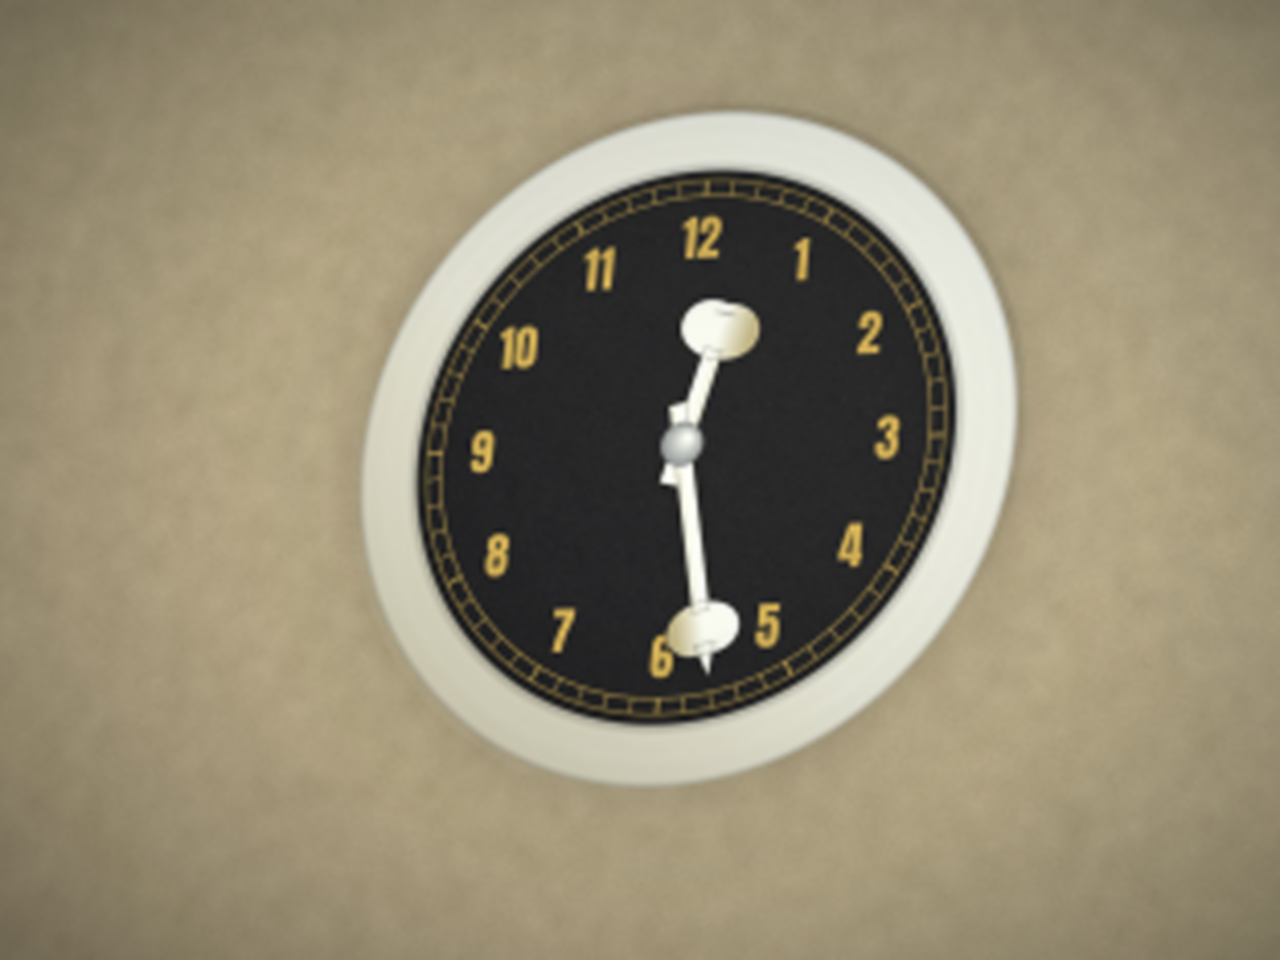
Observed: 12 h 28 min
